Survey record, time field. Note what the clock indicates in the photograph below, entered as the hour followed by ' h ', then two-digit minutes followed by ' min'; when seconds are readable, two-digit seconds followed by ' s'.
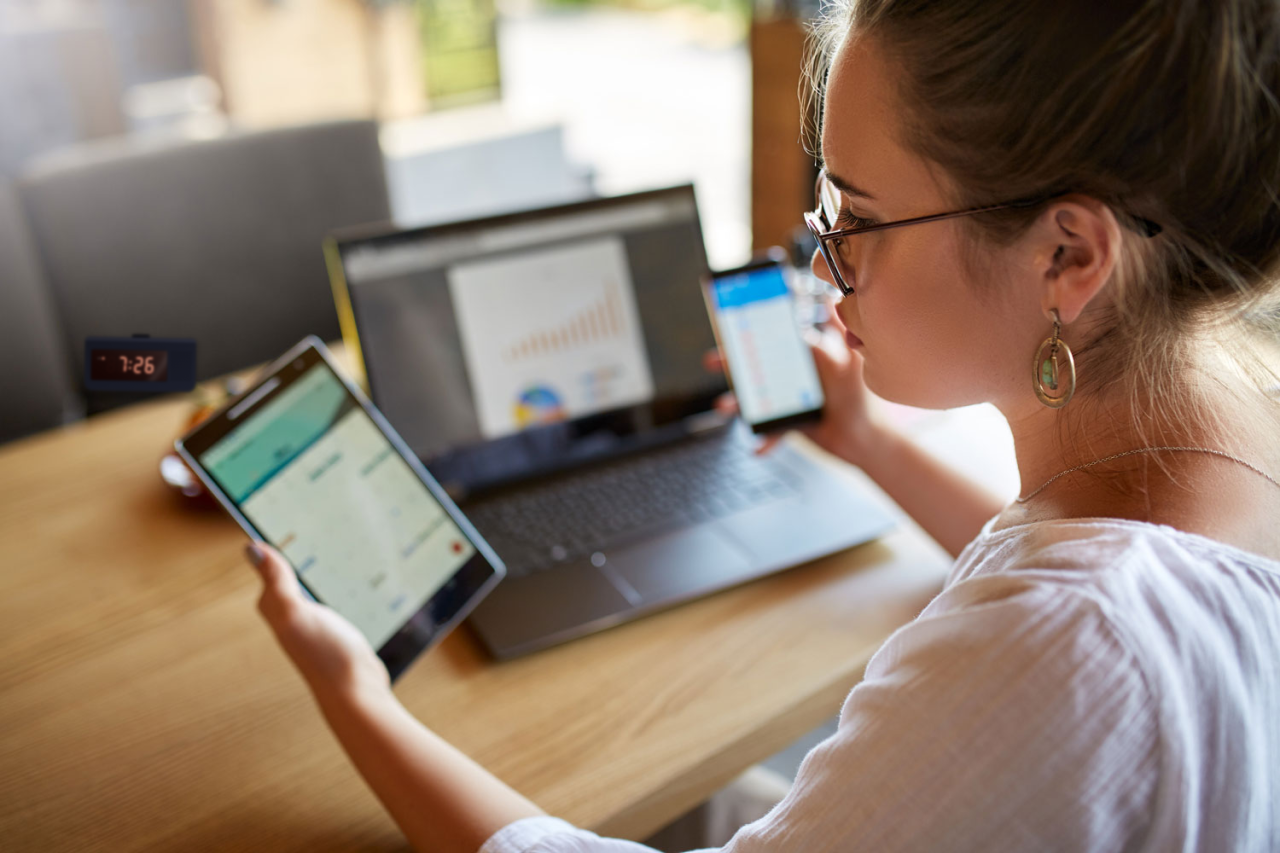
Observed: 7 h 26 min
